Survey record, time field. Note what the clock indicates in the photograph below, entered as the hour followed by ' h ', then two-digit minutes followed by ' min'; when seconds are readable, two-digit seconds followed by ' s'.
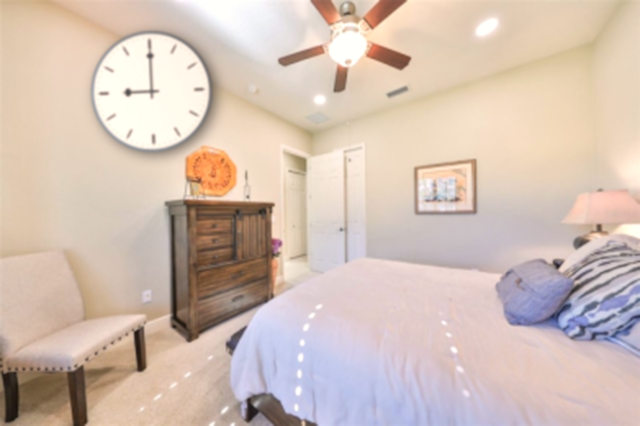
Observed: 9 h 00 min
